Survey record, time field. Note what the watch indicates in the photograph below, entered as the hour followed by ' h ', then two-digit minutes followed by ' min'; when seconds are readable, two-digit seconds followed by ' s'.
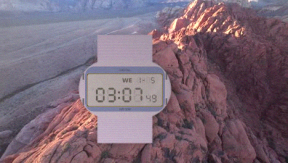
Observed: 3 h 07 min 49 s
